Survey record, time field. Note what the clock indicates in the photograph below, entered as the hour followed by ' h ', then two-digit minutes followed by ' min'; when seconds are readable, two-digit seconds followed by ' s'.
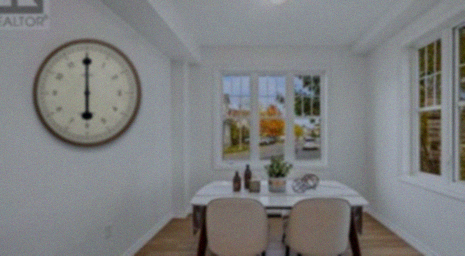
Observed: 6 h 00 min
